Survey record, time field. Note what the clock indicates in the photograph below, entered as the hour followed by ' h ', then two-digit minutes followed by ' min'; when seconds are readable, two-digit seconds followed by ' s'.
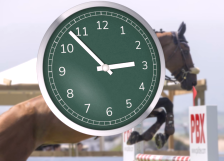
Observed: 2 h 53 min
